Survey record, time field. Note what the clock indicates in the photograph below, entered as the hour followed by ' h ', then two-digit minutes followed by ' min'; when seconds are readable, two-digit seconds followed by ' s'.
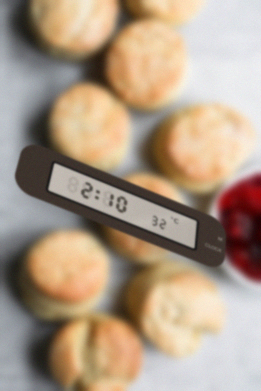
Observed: 2 h 10 min
